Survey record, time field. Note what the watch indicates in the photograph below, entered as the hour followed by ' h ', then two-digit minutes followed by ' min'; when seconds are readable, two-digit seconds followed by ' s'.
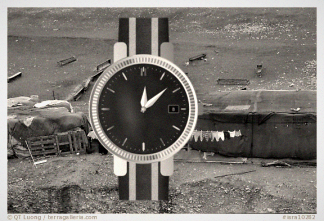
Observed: 12 h 08 min
